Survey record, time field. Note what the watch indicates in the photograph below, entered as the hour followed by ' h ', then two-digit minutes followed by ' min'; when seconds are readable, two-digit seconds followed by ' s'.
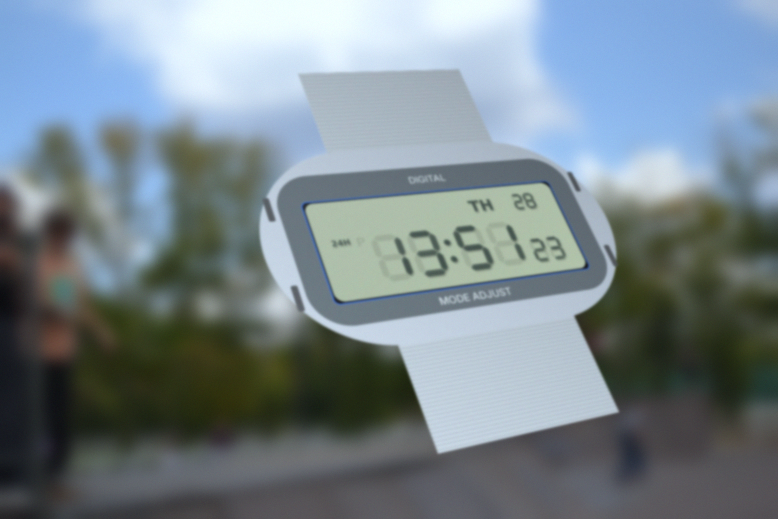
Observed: 13 h 51 min 23 s
